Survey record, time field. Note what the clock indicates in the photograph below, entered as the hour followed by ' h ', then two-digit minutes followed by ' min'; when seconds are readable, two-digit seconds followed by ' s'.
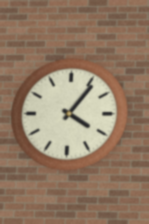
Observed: 4 h 06 min
